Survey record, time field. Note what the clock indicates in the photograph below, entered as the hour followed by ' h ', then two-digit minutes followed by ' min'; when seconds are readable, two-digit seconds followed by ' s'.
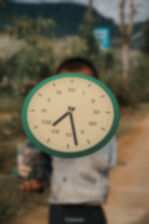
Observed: 7 h 28 min
